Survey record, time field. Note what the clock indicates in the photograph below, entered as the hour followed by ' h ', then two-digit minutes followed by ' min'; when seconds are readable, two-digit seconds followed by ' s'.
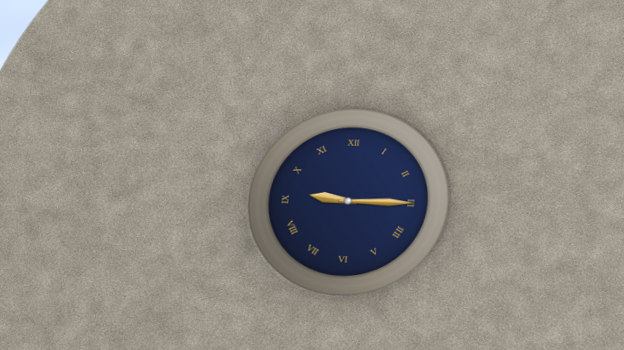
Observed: 9 h 15 min
